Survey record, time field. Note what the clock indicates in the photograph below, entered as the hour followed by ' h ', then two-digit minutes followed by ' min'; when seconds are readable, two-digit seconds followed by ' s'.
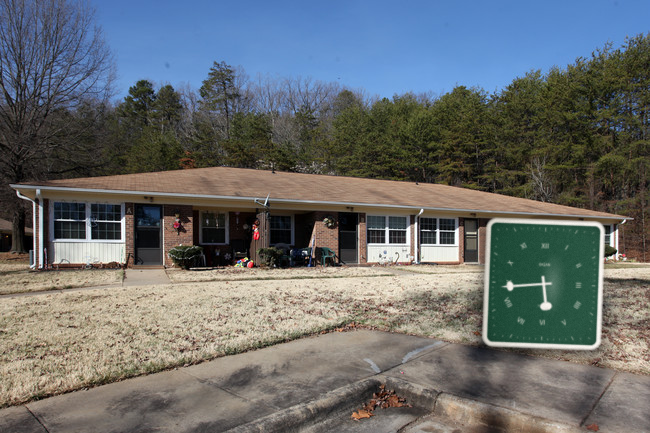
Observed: 5 h 44 min
